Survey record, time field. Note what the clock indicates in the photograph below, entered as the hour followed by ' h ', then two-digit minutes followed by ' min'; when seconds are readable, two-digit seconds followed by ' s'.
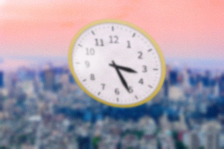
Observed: 3 h 26 min
